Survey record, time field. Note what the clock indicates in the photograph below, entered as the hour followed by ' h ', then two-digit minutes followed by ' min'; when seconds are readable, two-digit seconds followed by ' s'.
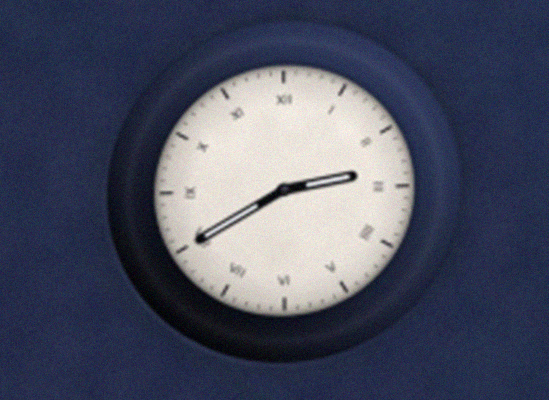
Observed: 2 h 40 min
